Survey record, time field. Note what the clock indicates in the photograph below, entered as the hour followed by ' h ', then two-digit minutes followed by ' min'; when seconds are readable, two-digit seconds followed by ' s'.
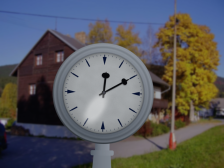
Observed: 12 h 10 min
